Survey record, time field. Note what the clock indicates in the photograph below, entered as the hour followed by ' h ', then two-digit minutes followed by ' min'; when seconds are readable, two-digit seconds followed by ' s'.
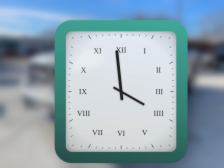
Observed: 3 h 59 min
